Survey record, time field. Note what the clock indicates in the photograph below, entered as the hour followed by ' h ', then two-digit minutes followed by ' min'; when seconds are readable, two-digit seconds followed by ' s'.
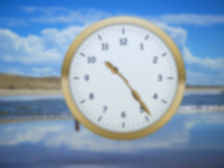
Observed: 10 h 24 min
